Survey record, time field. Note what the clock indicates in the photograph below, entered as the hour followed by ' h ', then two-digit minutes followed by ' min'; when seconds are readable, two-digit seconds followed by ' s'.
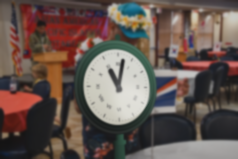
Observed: 11 h 02 min
